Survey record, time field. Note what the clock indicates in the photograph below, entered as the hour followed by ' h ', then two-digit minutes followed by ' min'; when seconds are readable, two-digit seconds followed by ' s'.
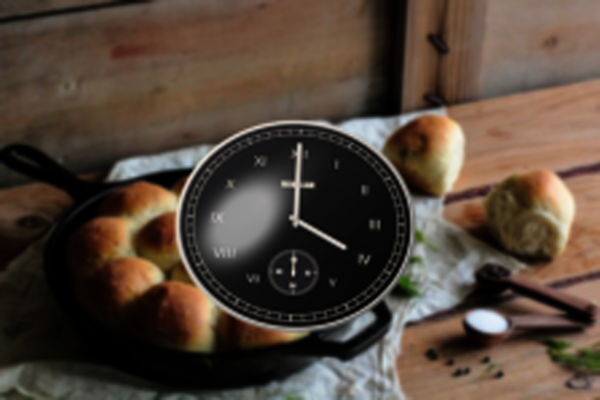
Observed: 4 h 00 min
